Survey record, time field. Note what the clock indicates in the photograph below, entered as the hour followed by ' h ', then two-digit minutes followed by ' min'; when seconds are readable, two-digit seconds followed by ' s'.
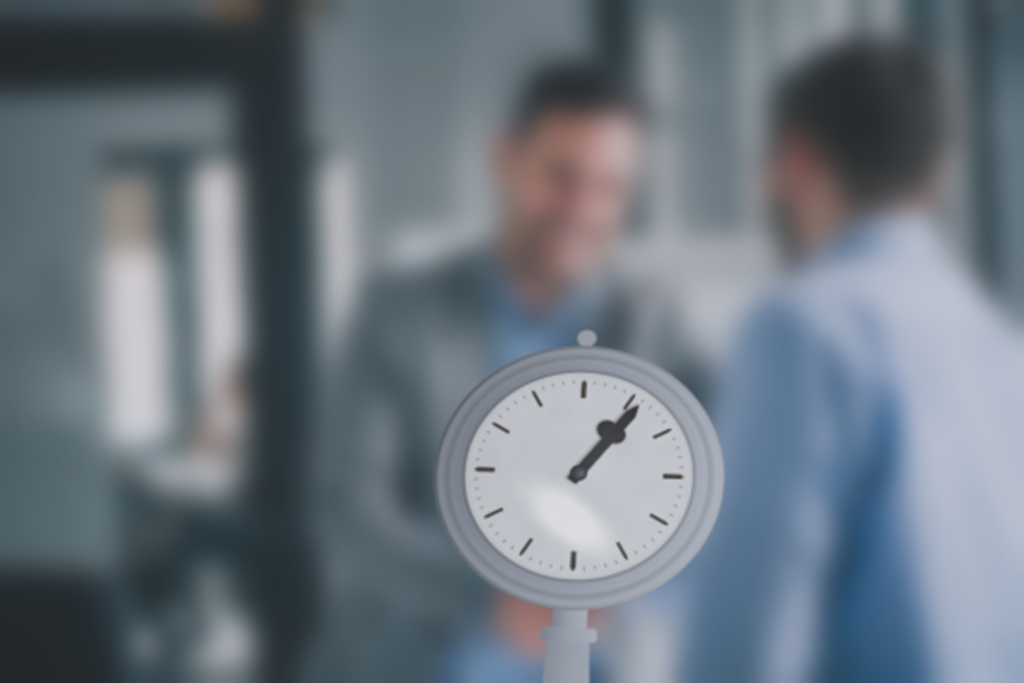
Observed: 1 h 06 min
